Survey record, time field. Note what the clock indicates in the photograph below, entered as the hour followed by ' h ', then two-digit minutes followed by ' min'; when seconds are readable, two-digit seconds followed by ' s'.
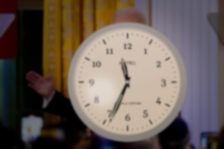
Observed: 11 h 34 min
